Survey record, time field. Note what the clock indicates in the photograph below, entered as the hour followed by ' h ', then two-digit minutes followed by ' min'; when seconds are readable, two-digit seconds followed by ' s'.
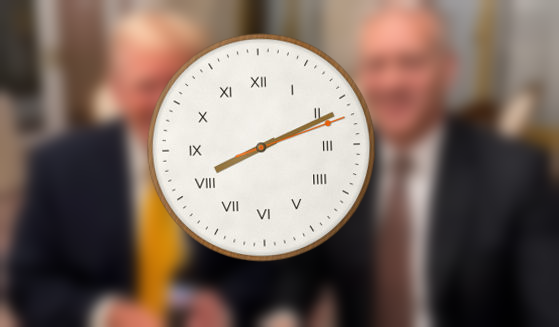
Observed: 8 h 11 min 12 s
